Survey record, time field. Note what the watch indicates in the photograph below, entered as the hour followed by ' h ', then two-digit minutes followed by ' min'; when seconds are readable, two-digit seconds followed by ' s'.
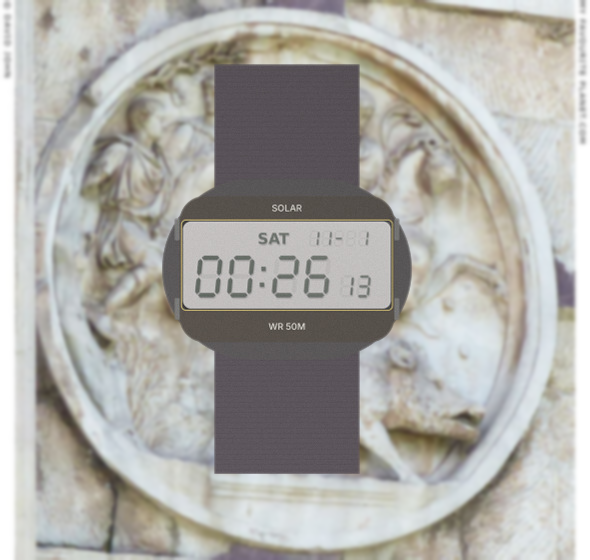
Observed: 0 h 26 min 13 s
